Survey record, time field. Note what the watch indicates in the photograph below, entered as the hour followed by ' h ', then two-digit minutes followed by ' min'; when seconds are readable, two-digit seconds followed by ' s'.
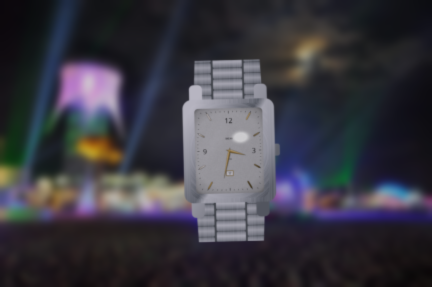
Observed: 3 h 32 min
